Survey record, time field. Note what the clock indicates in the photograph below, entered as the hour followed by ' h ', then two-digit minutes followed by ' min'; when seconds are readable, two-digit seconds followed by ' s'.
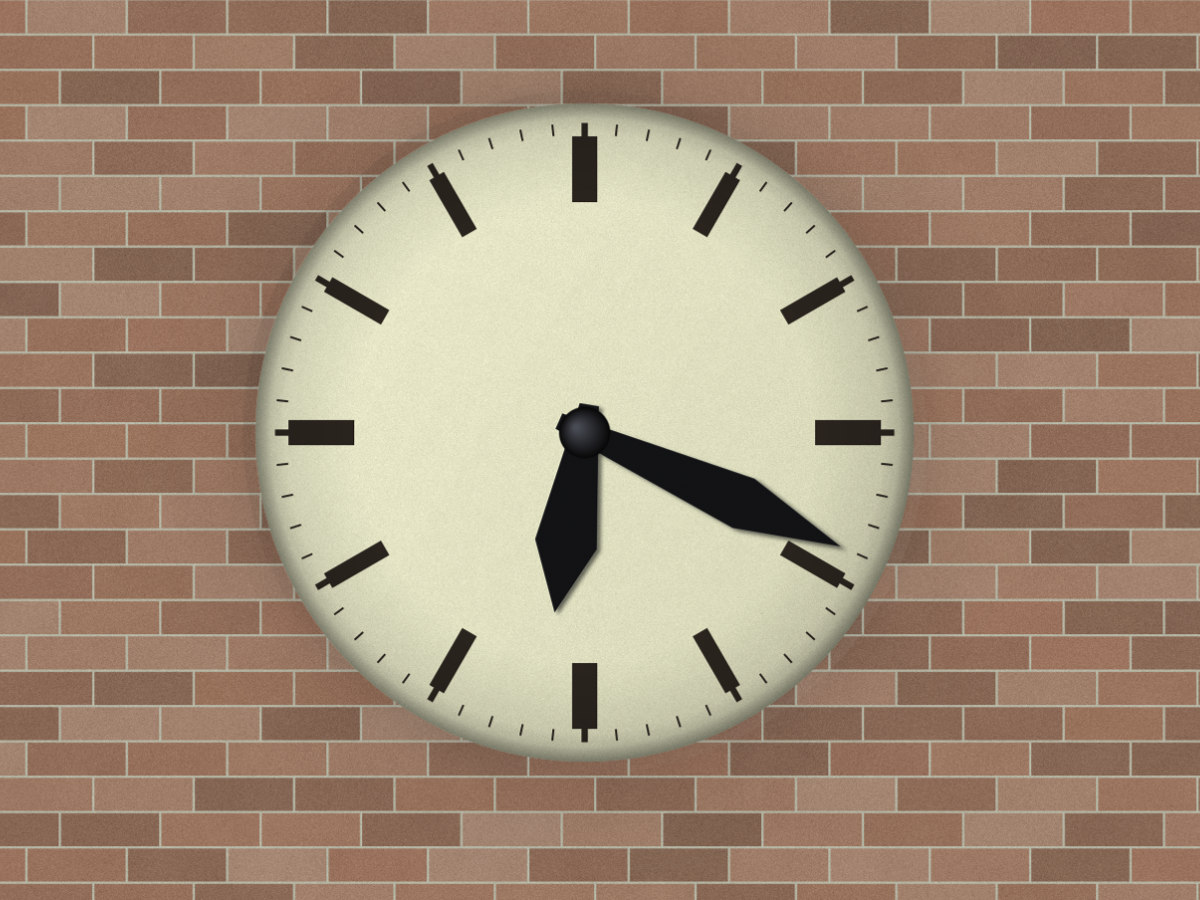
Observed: 6 h 19 min
